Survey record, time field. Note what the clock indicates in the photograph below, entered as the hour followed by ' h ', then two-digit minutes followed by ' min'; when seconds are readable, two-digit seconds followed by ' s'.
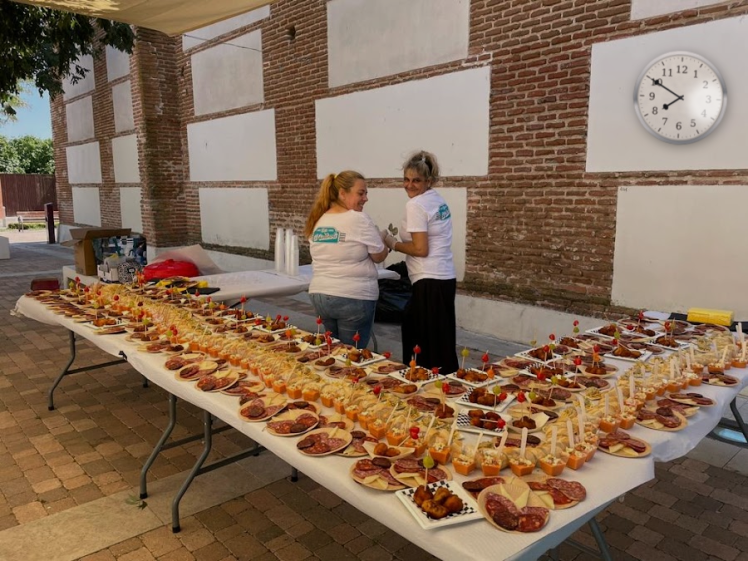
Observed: 7 h 50 min
